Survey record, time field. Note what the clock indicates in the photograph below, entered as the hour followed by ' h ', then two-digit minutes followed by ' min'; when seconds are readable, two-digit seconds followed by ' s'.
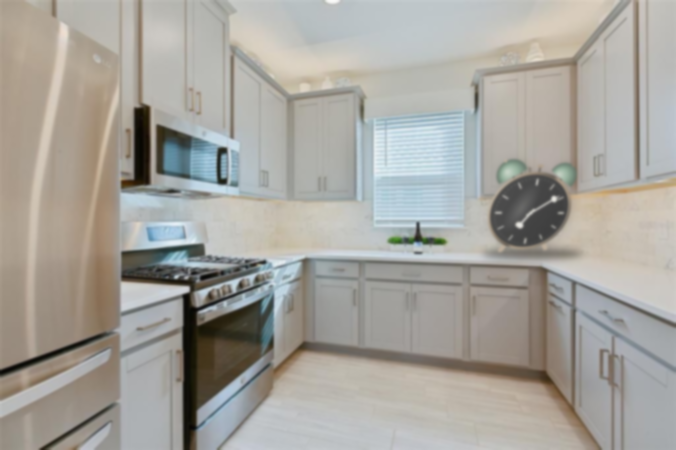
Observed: 7 h 09 min
